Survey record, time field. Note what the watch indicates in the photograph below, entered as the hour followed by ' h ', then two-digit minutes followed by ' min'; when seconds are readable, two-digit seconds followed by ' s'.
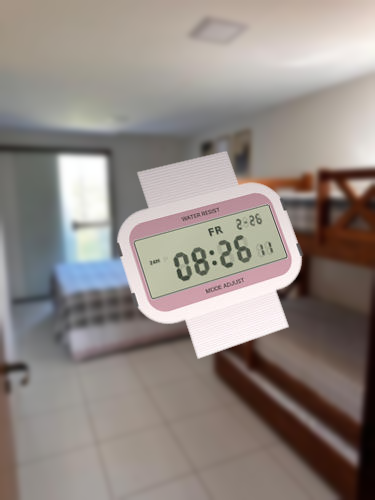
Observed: 8 h 26 min 11 s
